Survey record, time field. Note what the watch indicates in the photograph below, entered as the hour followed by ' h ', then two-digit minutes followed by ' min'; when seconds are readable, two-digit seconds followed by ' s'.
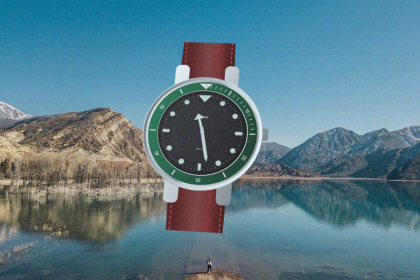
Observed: 11 h 28 min
